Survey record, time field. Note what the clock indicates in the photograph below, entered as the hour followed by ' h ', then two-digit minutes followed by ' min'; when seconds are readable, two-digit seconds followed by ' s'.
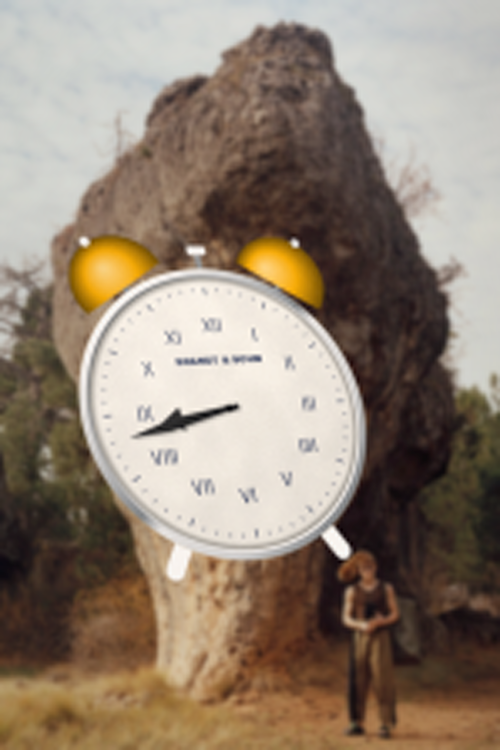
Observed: 8 h 43 min
